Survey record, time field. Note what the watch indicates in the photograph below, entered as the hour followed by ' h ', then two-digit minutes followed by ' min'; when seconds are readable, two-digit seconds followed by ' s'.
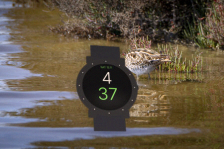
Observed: 4 h 37 min
